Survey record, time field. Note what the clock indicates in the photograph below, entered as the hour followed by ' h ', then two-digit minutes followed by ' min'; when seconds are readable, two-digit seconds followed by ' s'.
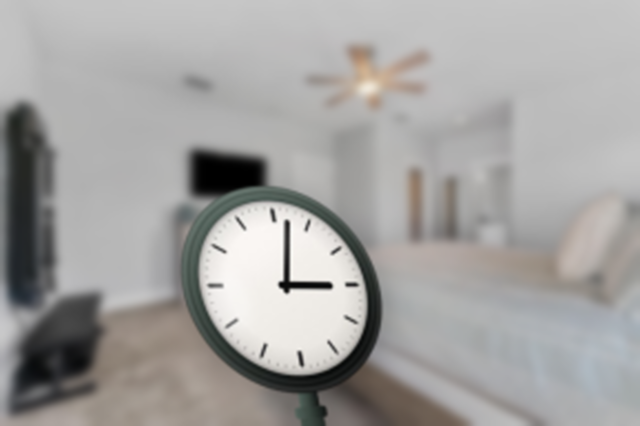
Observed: 3 h 02 min
